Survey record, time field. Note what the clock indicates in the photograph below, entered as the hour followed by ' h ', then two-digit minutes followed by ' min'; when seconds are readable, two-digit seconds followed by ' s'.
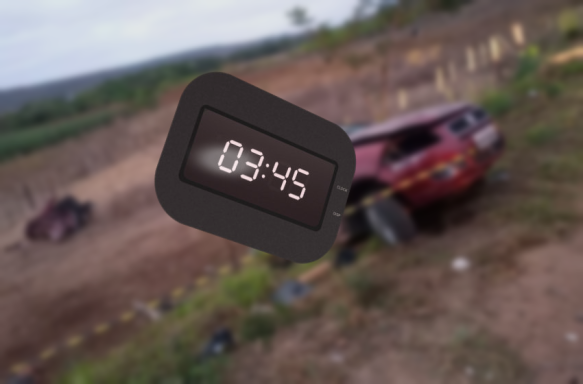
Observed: 3 h 45 min
